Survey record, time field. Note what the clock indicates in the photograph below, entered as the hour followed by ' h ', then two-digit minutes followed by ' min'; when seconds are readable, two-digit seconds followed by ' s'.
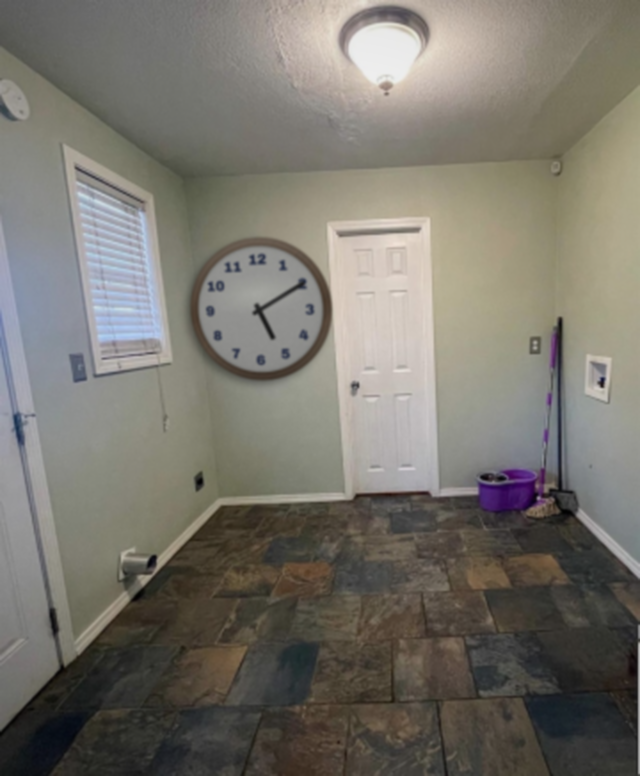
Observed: 5 h 10 min
